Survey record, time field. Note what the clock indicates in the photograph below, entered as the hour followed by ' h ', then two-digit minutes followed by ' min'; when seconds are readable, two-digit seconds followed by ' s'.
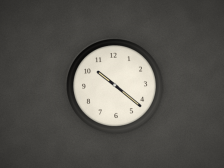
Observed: 10 h 22 min
